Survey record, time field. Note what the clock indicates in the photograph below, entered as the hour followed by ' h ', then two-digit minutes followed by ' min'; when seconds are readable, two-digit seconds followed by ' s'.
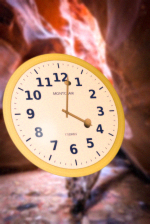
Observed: 4 h 02 min
